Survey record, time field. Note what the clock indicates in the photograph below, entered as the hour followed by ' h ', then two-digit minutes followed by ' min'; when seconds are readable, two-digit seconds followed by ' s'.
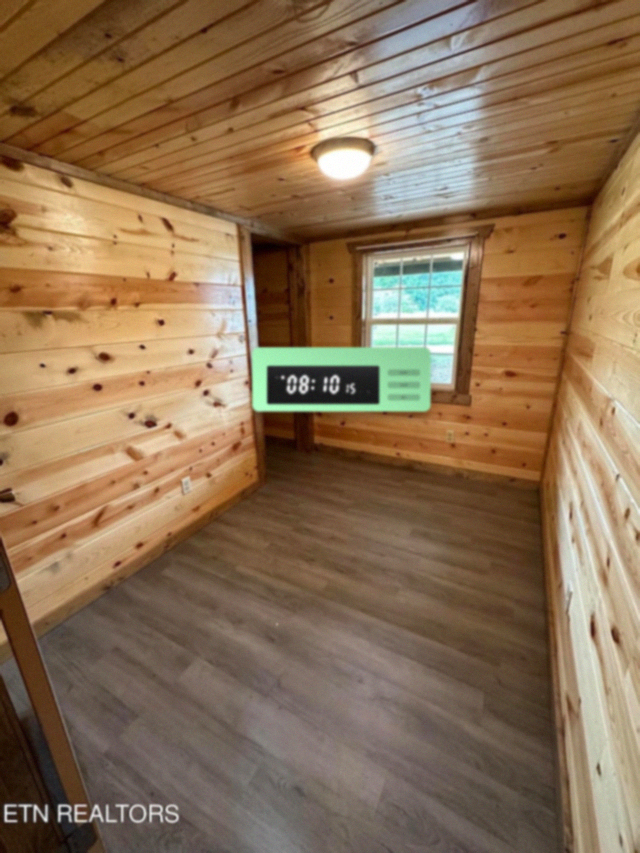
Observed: 8 h 10 min
